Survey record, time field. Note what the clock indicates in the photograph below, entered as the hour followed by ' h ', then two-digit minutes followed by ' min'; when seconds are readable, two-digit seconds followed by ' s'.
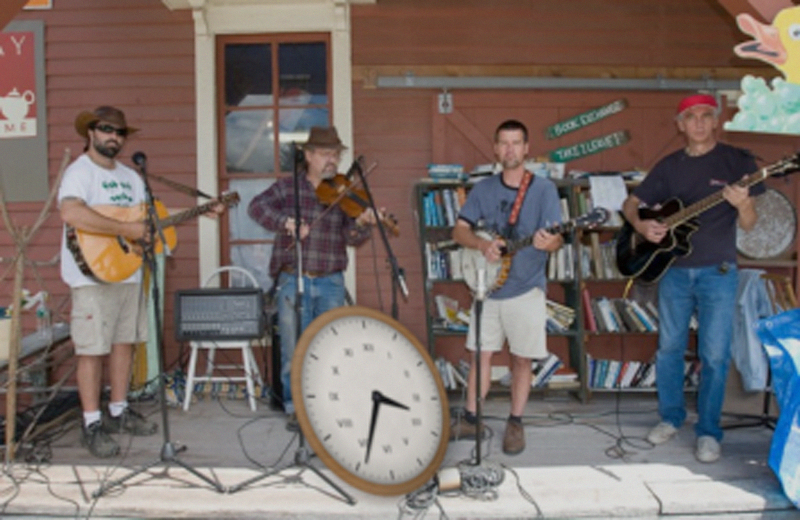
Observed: 3 h 34 min
